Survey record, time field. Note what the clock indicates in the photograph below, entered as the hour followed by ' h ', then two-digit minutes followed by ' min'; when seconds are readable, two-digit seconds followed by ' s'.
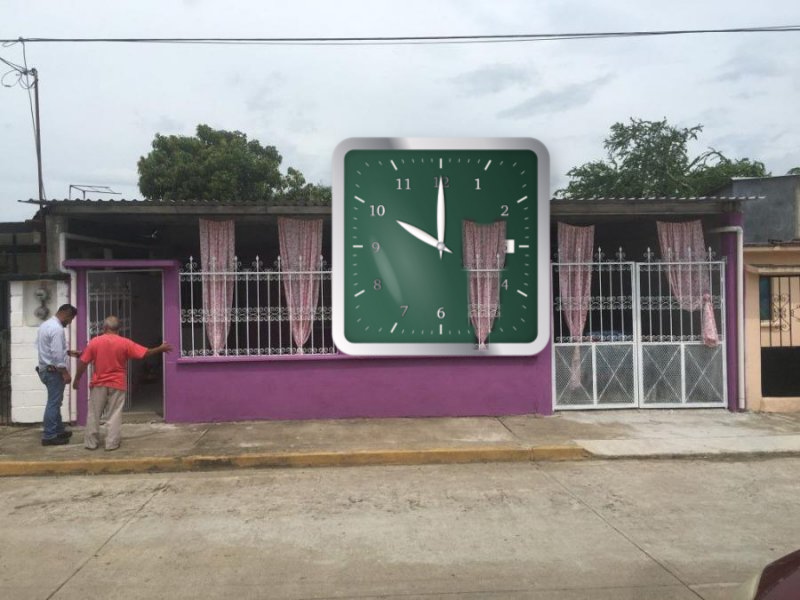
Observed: 10 h 00 min
